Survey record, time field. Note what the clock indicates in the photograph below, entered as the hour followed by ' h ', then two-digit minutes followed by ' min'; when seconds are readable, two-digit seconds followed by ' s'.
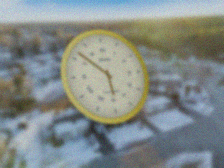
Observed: 5 h 52 min
